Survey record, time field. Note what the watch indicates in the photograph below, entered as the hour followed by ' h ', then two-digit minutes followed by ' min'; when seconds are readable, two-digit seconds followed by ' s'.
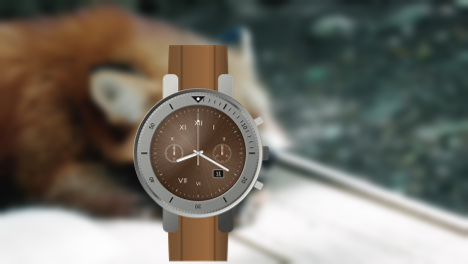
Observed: 8 h 20 min
